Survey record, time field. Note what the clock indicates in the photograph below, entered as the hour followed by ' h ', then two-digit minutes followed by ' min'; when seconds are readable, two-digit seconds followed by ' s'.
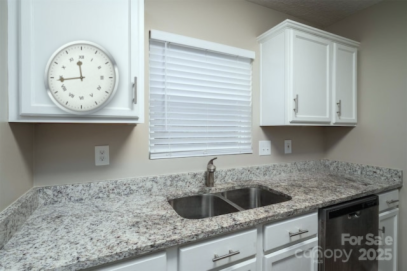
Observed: 11 h 44 min
